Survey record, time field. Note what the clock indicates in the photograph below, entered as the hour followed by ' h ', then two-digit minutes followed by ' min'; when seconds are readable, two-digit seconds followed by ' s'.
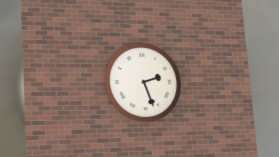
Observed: 2 h 27 min
